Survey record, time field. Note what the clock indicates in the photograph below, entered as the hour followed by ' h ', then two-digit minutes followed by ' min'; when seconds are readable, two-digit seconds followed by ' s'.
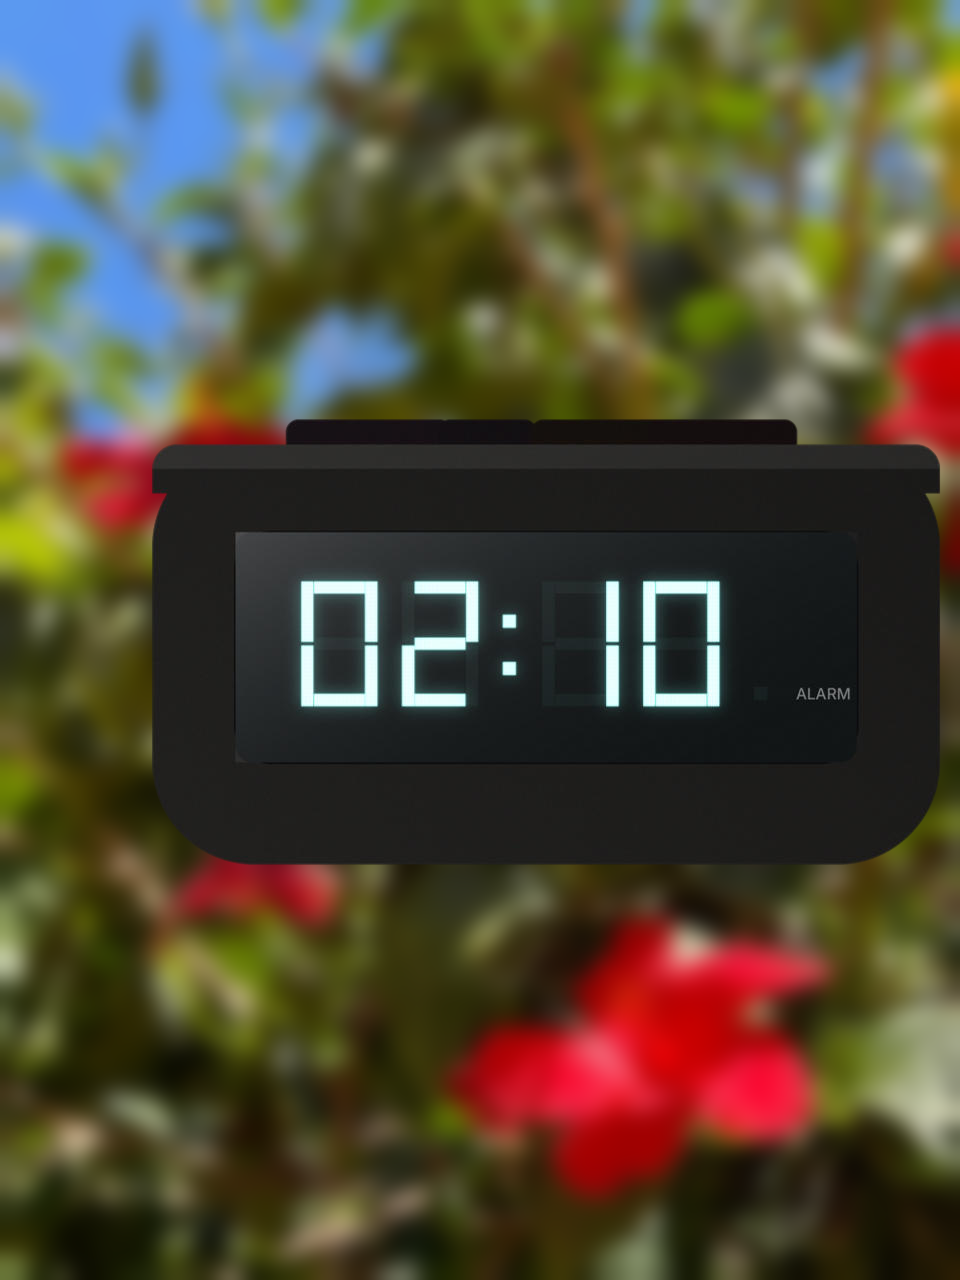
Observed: 2 h 10 min
